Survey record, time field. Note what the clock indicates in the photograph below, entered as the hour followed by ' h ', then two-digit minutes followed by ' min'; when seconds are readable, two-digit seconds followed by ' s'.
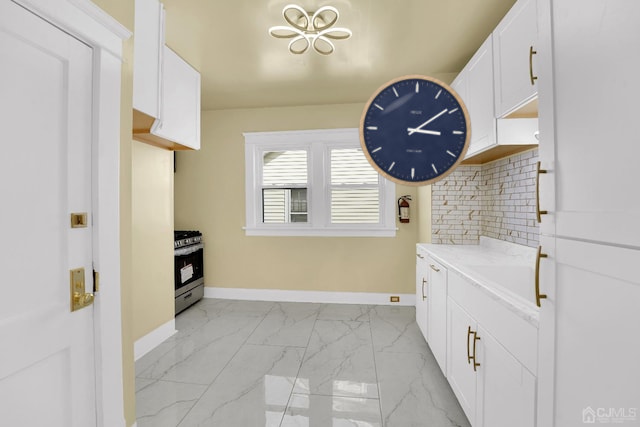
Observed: 3 h 09 min
